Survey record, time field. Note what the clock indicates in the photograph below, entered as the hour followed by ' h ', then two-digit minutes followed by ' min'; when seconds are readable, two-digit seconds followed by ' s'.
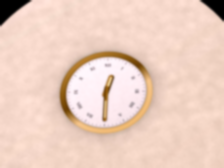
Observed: 12 h 30 min
